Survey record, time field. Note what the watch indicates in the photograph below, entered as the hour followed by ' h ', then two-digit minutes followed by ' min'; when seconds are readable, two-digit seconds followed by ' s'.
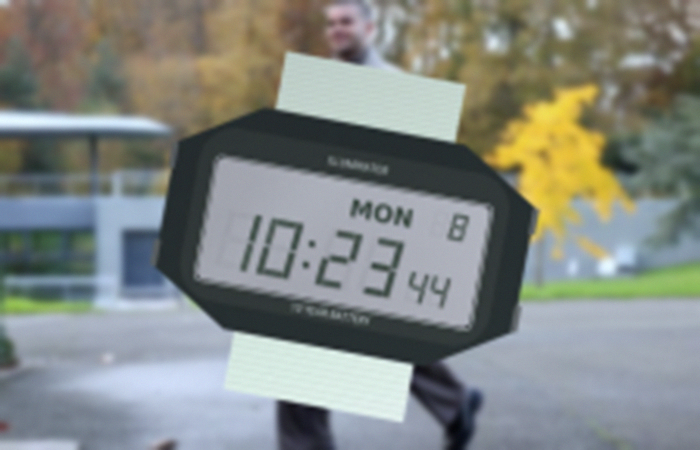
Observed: 10 h 23 min 44 s
